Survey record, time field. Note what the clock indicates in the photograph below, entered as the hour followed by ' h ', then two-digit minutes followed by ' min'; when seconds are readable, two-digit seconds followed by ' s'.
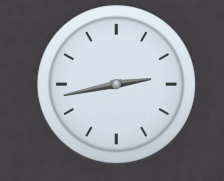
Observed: 2 h 43 min
